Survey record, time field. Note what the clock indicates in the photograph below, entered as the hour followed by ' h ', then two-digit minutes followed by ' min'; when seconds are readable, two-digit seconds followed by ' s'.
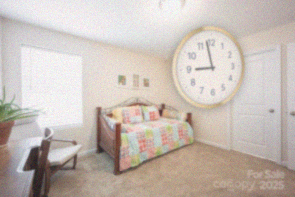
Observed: 8 h 58 min
